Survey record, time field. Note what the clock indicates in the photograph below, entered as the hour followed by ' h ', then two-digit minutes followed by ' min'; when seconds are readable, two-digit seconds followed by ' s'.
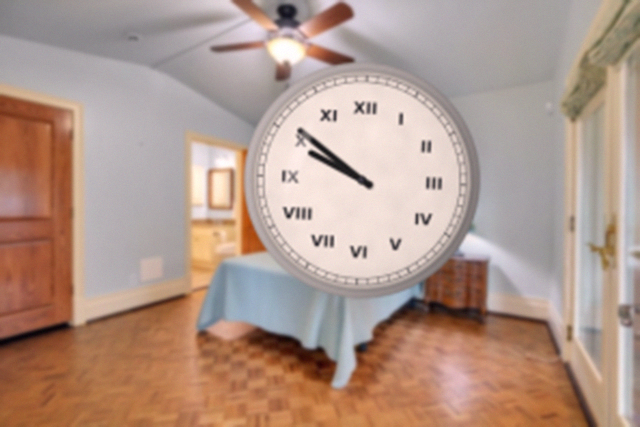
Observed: 9 h 51 min
